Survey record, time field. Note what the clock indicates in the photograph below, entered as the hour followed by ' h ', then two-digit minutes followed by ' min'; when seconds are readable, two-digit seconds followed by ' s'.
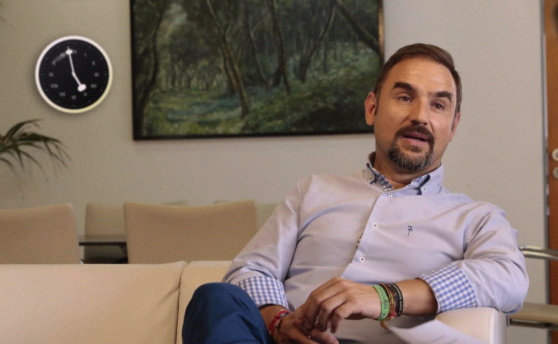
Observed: 4 h 58 min
